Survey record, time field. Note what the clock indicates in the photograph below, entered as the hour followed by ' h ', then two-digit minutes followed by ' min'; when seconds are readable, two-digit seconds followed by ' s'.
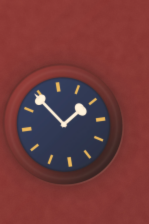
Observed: 1 h 54 min
